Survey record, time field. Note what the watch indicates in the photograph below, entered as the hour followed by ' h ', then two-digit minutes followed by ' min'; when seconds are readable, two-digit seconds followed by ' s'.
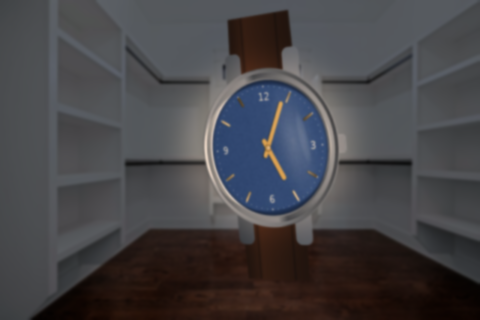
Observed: 5 h 04 min
